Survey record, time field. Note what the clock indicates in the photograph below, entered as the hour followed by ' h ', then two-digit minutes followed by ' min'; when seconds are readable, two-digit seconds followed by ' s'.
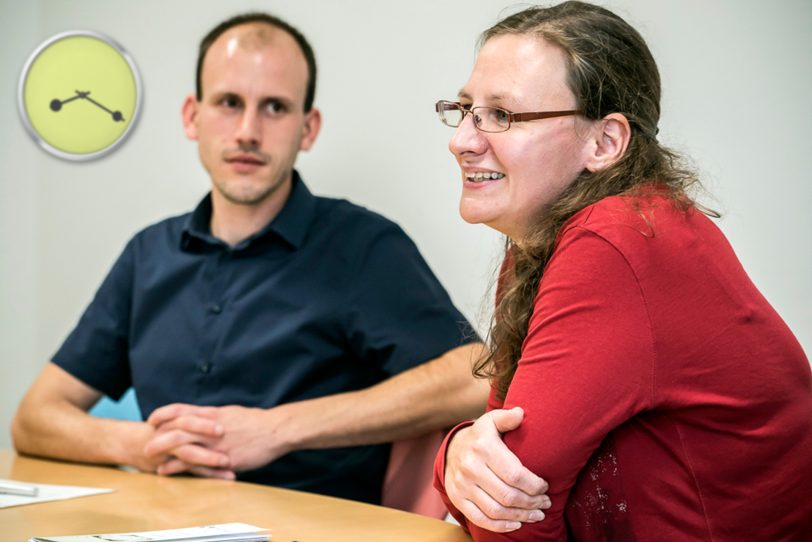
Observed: 8 h 20 min
